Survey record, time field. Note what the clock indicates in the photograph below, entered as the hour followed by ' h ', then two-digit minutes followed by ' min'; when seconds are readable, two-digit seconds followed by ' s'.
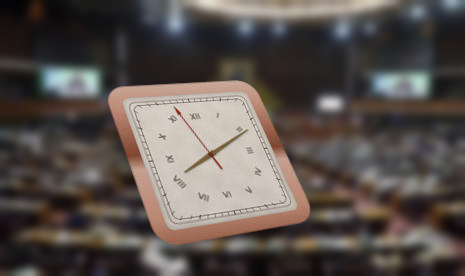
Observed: 8 h 10 min 57 s
